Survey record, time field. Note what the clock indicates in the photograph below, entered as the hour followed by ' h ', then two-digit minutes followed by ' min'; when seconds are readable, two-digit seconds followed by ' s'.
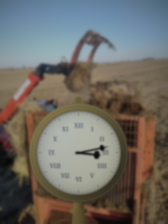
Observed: 3 h 13 min
